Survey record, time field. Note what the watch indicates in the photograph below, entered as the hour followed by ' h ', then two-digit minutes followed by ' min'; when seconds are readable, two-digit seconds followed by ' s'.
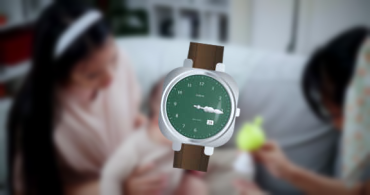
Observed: 3 h 16 min
